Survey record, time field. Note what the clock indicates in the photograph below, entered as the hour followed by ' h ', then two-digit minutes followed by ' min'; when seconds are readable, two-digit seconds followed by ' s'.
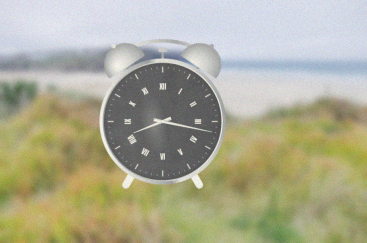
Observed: 8 h 17 min
